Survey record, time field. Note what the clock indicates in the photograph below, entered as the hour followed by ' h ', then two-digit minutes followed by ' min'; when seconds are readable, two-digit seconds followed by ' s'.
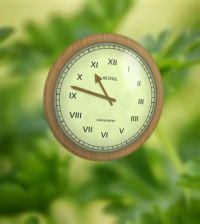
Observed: 10 h 47 min
